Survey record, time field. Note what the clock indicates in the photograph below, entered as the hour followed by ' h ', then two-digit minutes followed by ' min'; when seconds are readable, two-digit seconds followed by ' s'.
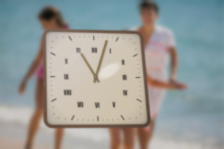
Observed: 11 h 03 min
